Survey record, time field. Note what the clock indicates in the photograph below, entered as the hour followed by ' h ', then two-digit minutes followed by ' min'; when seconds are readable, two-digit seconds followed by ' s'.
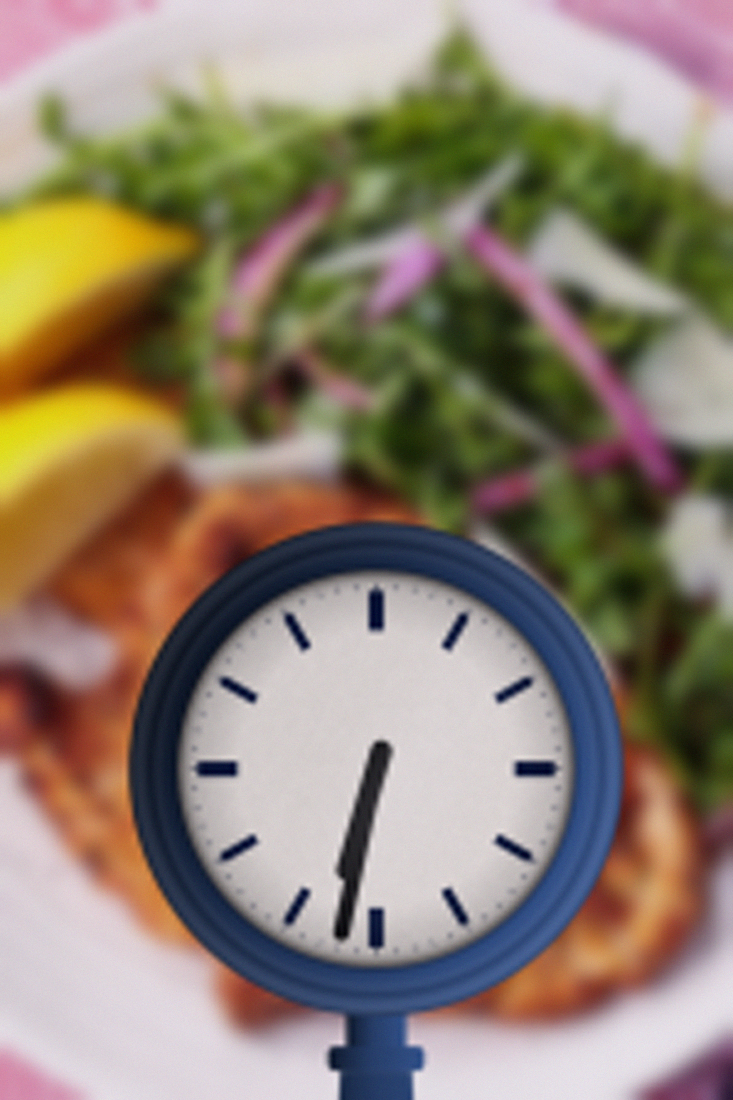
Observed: 6 h 32 min
